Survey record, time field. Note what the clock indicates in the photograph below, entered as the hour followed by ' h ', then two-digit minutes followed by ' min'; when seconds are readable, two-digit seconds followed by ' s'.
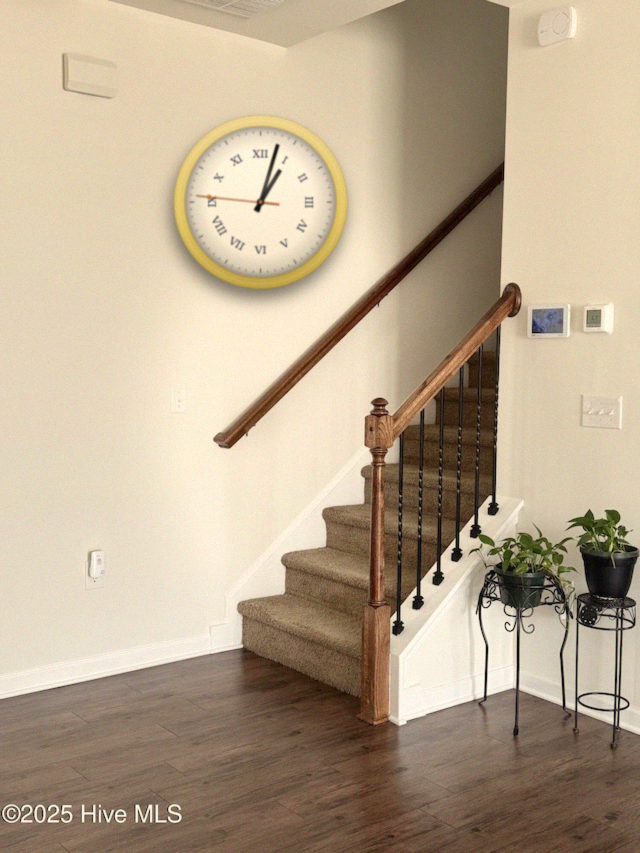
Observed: 1 h 02 min 46 s
